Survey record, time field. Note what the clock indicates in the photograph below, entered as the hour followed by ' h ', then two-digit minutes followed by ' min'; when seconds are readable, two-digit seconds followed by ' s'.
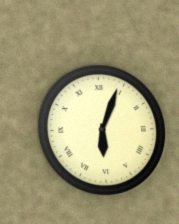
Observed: 6 h 04 min
